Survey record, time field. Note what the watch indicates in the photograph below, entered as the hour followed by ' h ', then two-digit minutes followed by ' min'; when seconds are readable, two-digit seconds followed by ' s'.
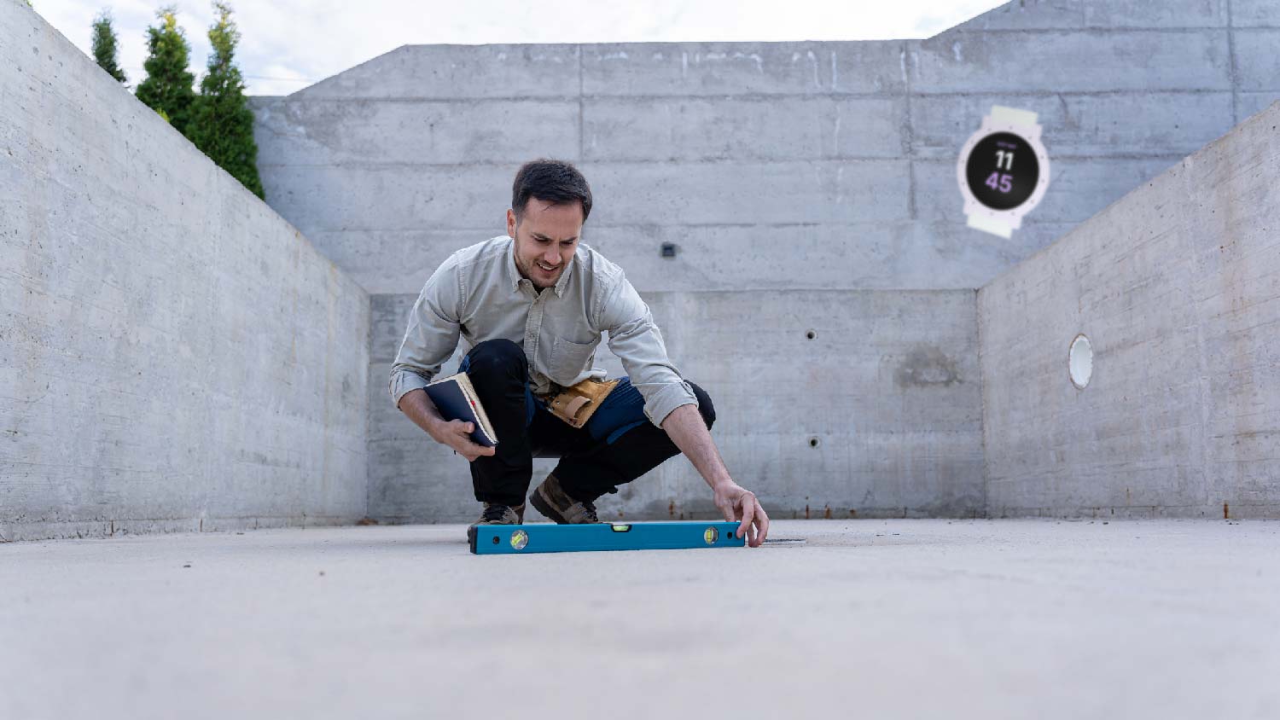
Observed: 11 h 45 min
